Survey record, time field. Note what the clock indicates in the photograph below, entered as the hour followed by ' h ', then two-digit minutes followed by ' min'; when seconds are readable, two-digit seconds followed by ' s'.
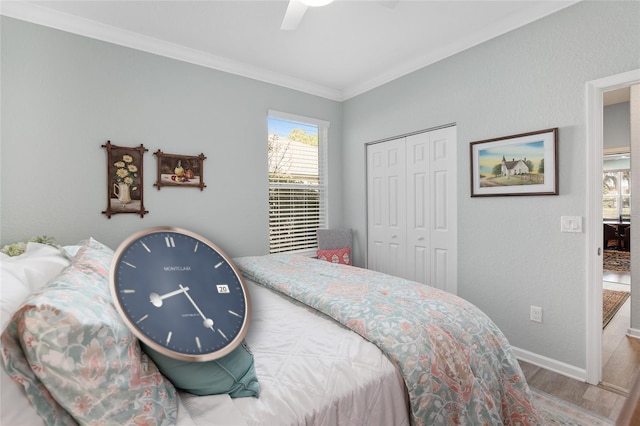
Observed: 8 h 26 min
